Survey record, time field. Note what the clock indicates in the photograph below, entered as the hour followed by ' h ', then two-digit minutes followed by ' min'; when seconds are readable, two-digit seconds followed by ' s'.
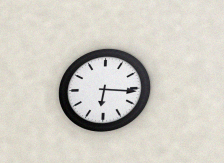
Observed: 6 h 16 min
